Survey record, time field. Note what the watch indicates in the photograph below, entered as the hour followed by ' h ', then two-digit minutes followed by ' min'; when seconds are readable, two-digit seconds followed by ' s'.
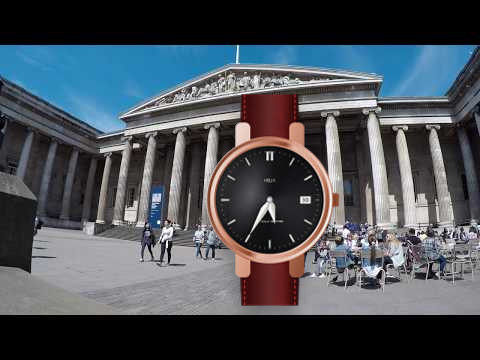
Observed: 5 h 35 min
